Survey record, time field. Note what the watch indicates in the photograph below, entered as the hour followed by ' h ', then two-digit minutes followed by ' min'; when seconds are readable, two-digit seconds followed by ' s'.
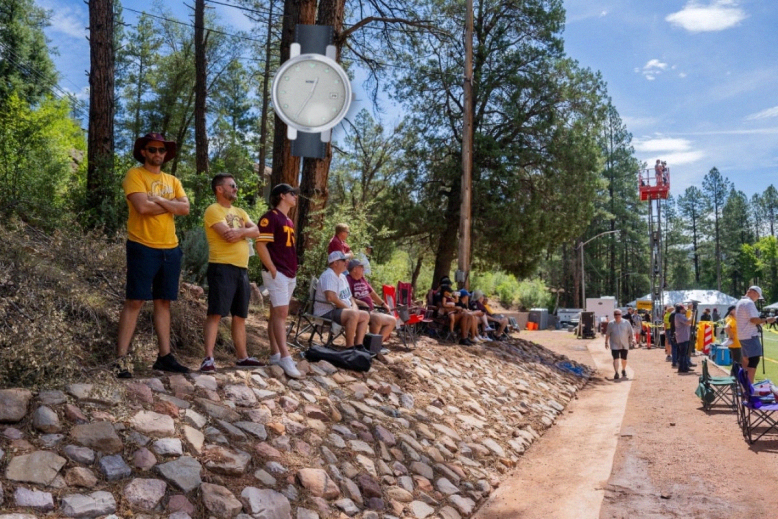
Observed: 12 h 35 min
